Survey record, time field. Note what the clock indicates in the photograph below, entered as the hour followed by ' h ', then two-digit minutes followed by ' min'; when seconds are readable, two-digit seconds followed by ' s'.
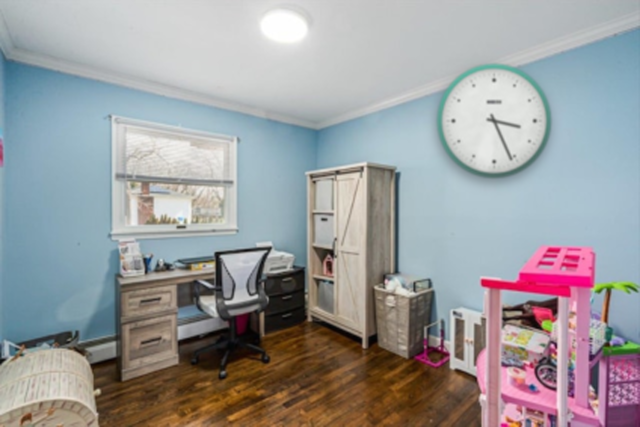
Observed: 3 h 26 min
